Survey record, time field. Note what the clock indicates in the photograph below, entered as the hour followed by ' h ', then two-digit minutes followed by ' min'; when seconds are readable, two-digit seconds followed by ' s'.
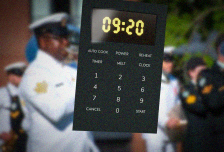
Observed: 9 h 20 min
